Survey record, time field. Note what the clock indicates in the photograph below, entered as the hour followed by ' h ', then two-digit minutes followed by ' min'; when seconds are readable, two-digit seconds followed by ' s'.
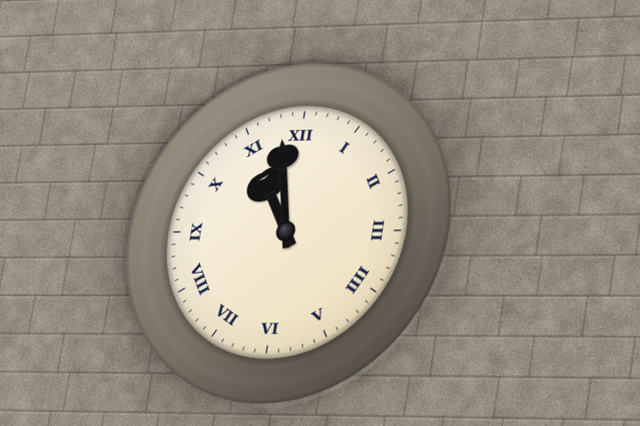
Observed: 10 h 58 min
